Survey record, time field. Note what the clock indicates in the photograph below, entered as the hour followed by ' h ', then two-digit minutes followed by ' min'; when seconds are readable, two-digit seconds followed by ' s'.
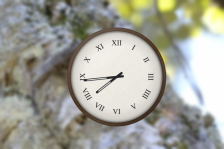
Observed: 7 h 44 min
